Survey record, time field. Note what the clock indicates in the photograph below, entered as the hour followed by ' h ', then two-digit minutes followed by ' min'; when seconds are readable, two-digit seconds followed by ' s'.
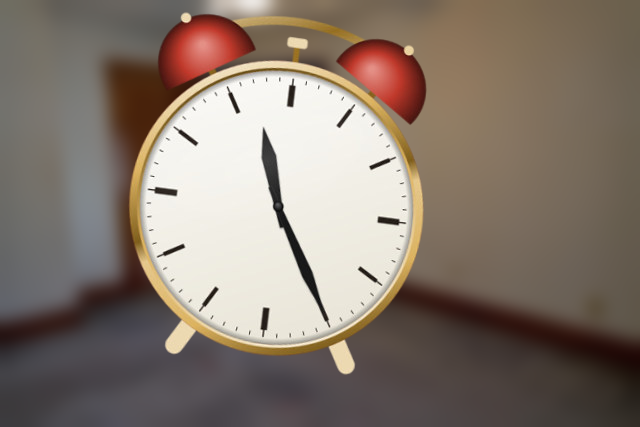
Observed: 11 h 25 min
